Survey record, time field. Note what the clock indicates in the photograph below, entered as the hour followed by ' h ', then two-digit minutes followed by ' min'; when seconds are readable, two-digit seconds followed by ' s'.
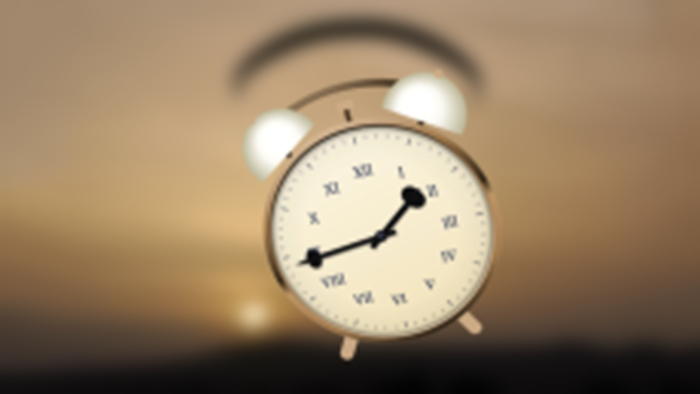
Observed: 1 h 44 min
